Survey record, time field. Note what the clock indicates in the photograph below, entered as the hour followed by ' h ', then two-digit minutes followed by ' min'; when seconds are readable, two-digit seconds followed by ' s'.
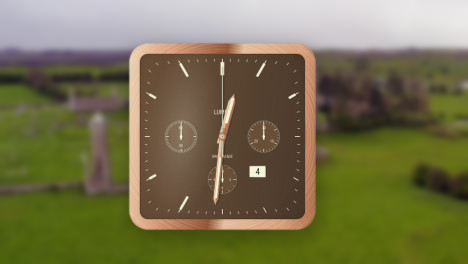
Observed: 12 h 31 min
